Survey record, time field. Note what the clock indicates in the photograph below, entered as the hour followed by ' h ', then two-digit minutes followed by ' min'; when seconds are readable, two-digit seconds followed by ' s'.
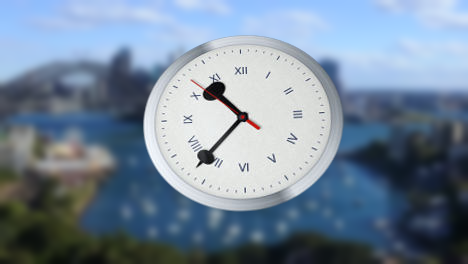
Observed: 10 h 36 min 52 s
